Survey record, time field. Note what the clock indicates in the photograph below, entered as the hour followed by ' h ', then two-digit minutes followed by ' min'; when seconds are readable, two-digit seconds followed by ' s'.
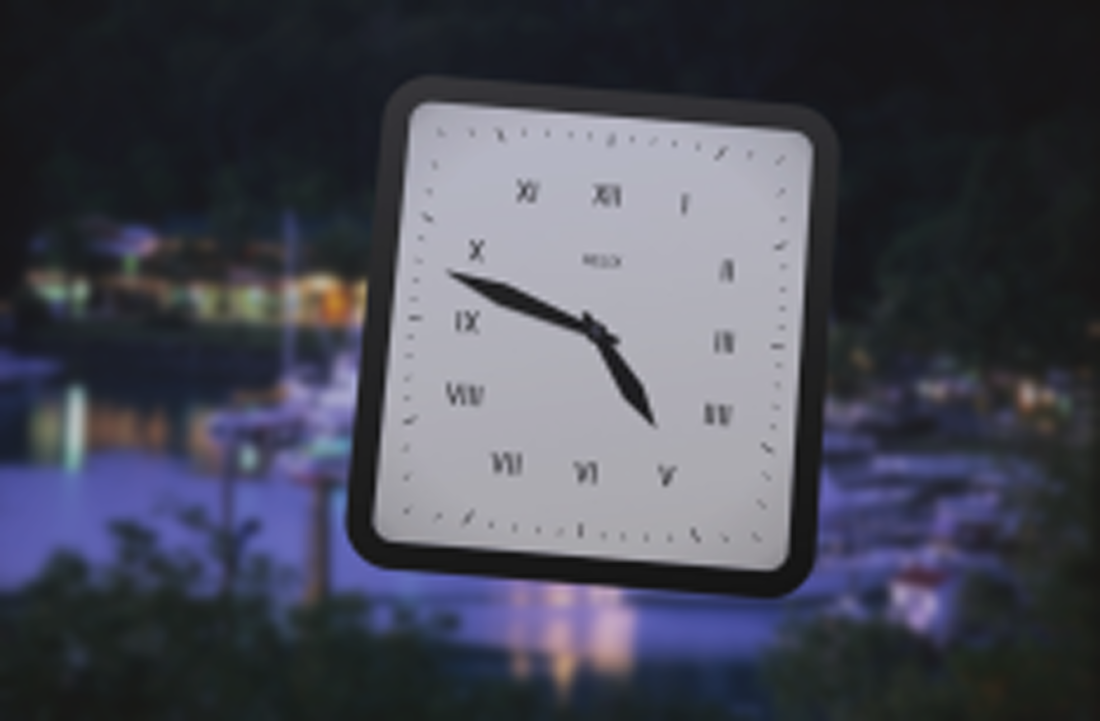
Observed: 4 h 48 min
